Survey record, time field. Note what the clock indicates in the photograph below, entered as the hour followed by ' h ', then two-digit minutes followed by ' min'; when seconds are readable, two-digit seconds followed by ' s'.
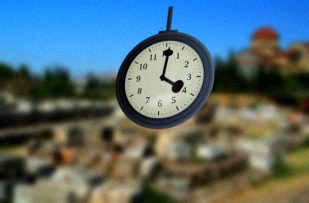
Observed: 4 h 01 min
